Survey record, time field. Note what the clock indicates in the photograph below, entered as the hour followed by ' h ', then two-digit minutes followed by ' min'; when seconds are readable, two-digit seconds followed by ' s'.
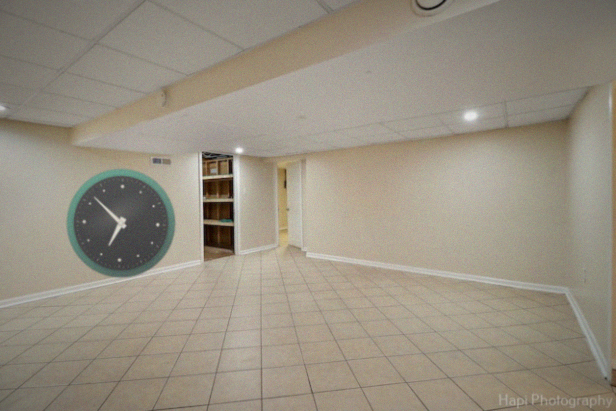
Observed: 6 h 52 min
